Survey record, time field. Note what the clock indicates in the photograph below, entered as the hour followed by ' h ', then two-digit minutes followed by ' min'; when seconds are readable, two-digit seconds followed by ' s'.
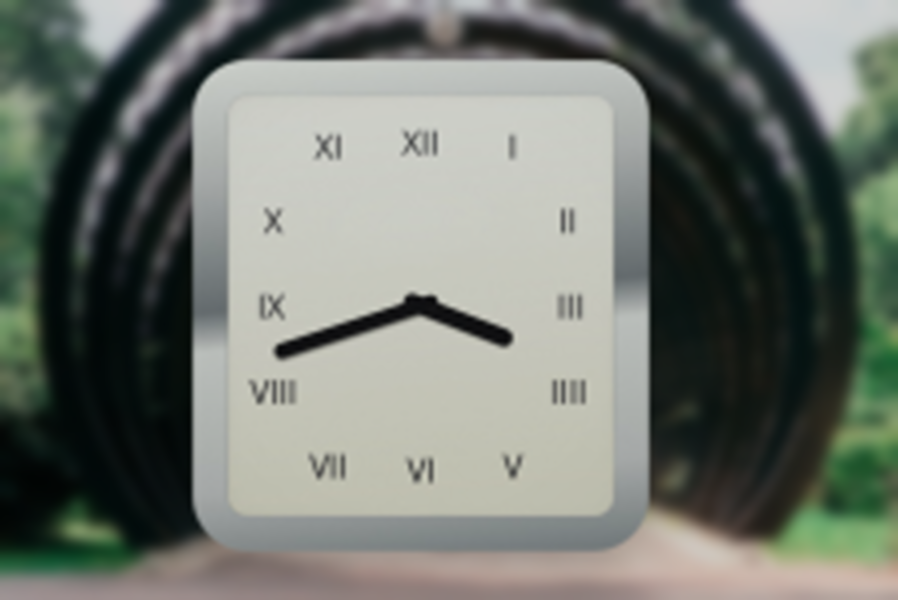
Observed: 3 h 42 min
